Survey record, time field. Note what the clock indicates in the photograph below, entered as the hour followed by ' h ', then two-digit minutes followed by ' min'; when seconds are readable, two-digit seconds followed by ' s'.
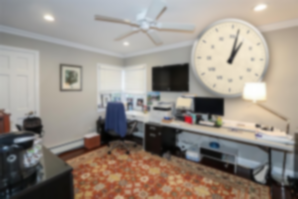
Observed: 1 h 02 min
